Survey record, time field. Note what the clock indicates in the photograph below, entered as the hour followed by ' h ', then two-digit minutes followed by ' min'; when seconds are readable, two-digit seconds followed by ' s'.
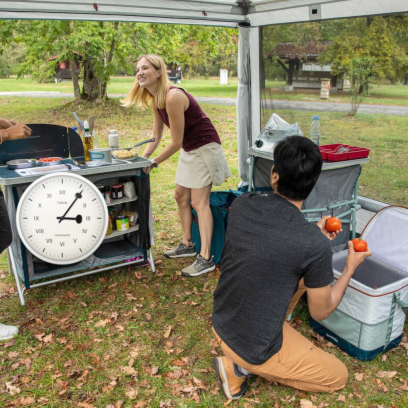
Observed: 3 h 06 min
